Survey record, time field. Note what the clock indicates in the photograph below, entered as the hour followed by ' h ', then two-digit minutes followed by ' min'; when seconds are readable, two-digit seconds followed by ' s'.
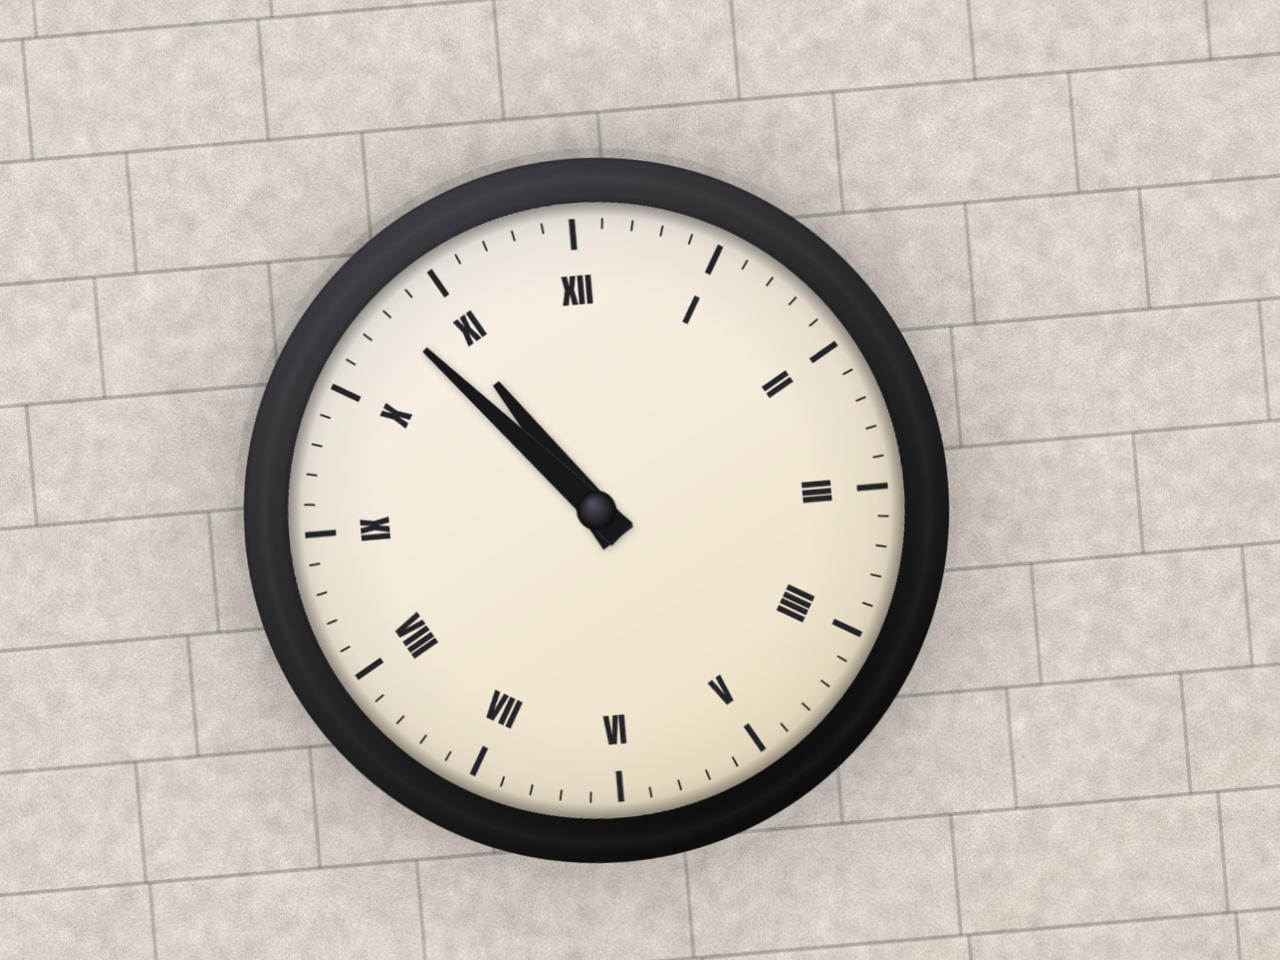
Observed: 10 h 53 min
